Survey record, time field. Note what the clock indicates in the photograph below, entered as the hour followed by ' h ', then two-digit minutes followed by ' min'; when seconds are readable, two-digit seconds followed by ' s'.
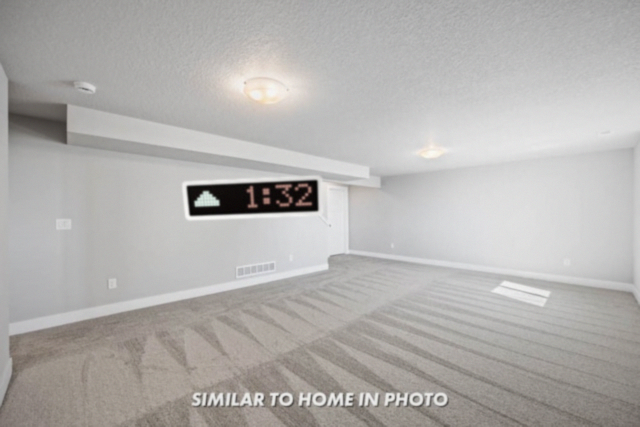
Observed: 1 h 32 min
